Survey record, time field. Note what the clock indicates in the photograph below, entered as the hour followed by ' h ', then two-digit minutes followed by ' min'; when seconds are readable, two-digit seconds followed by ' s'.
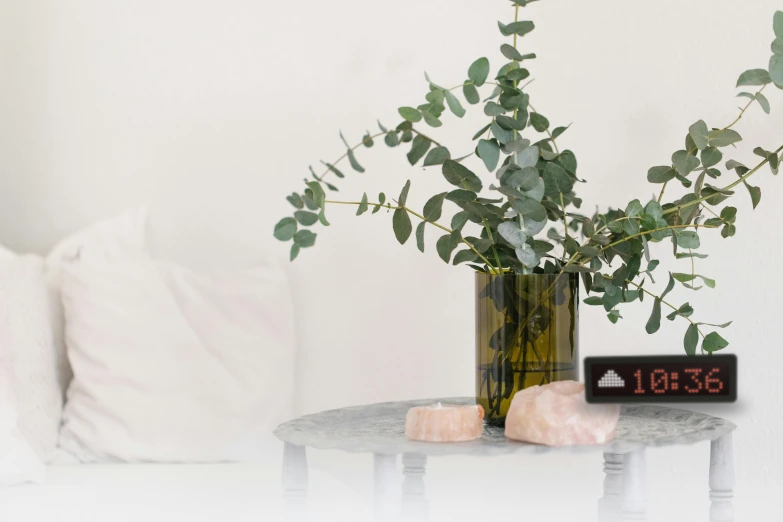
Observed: 10 h 36 min
